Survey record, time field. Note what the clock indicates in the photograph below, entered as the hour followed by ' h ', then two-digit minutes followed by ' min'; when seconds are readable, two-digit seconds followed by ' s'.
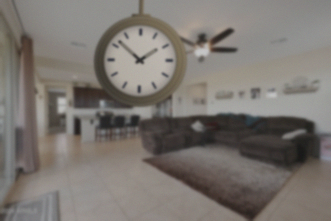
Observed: 1 h 52 min
